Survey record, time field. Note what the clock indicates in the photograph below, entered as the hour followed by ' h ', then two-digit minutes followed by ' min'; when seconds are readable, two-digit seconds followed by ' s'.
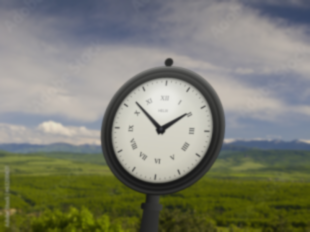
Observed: 1 h 52 min
